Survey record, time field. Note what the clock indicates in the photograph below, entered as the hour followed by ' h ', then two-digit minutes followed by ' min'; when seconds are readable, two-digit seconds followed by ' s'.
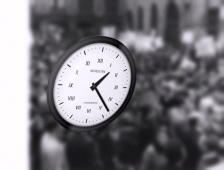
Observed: 1 h 23 min
